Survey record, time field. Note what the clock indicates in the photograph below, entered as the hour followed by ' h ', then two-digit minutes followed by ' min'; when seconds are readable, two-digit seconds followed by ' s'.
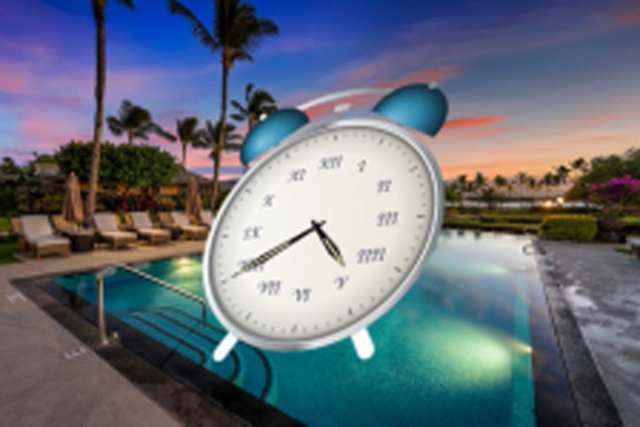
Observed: 4 h 40 min
